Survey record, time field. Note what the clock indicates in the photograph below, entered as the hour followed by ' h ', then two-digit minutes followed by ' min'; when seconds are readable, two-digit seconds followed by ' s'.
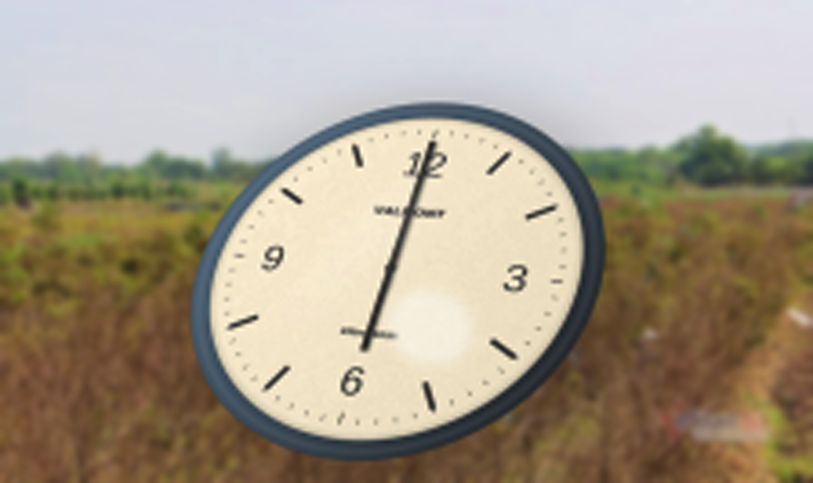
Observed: 6 h 00 min
